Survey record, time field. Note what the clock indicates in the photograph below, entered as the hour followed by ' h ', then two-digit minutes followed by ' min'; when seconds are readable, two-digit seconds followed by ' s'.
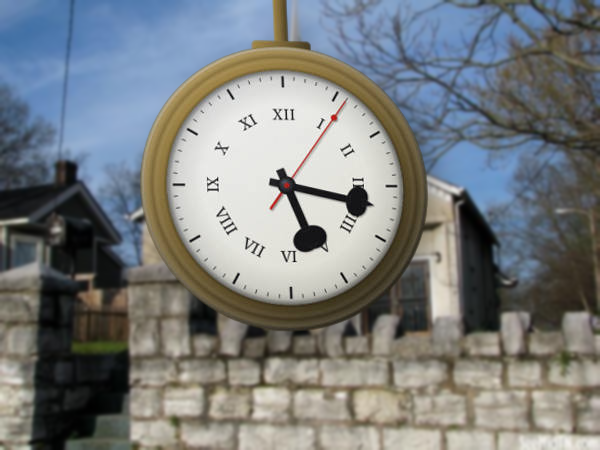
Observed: 5 h 17 min 06 s
